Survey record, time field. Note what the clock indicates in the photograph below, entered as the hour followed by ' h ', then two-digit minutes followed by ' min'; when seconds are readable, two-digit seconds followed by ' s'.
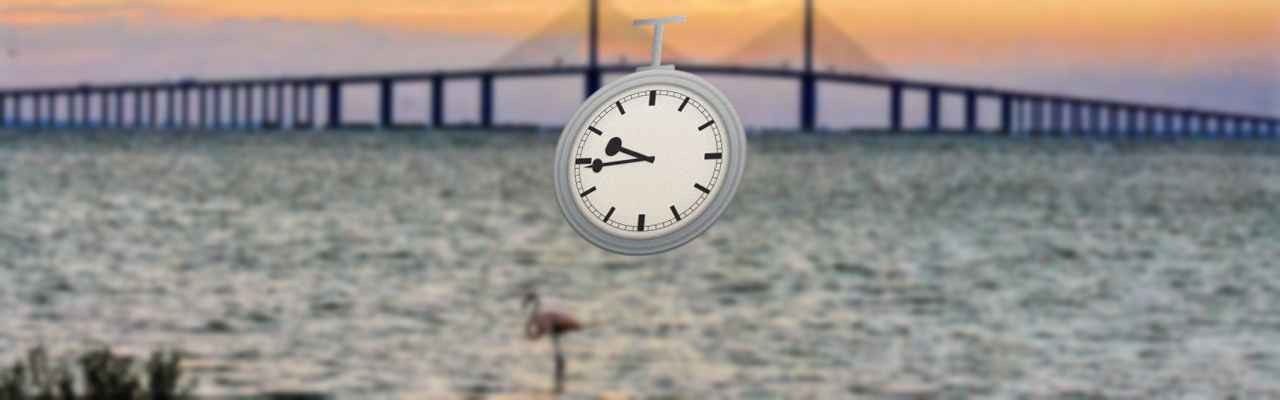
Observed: 9 h 44 min
